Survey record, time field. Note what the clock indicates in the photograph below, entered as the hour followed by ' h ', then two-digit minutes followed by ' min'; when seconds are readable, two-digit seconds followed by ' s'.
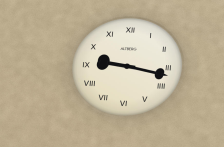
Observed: 9 h 17 min
